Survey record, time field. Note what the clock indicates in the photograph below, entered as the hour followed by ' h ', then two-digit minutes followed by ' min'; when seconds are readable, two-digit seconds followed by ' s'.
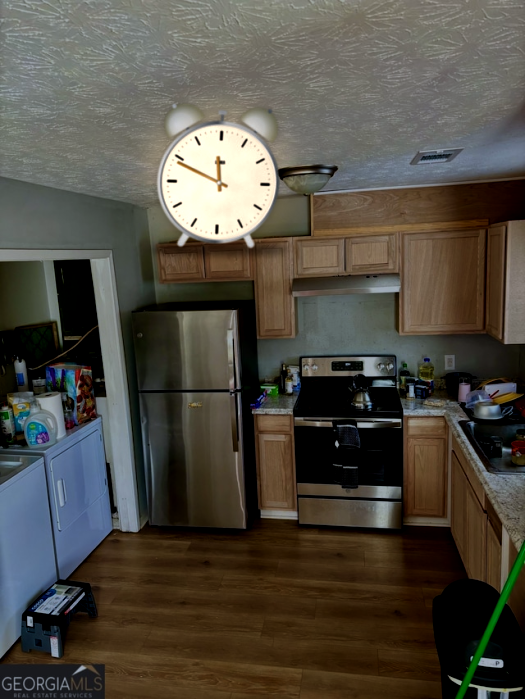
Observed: 11 h 49 min
